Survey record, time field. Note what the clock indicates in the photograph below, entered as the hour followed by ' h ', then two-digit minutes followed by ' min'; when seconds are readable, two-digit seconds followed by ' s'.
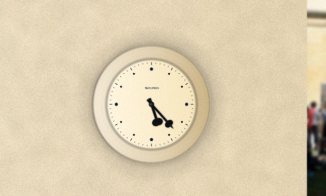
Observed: 5 h 23 min
